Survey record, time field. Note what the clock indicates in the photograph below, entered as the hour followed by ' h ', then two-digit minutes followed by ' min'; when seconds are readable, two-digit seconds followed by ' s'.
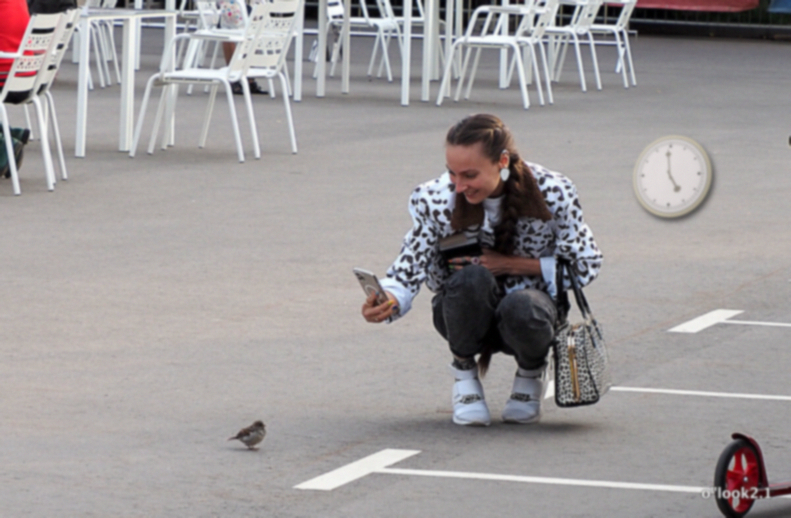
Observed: 4 h 59 min
